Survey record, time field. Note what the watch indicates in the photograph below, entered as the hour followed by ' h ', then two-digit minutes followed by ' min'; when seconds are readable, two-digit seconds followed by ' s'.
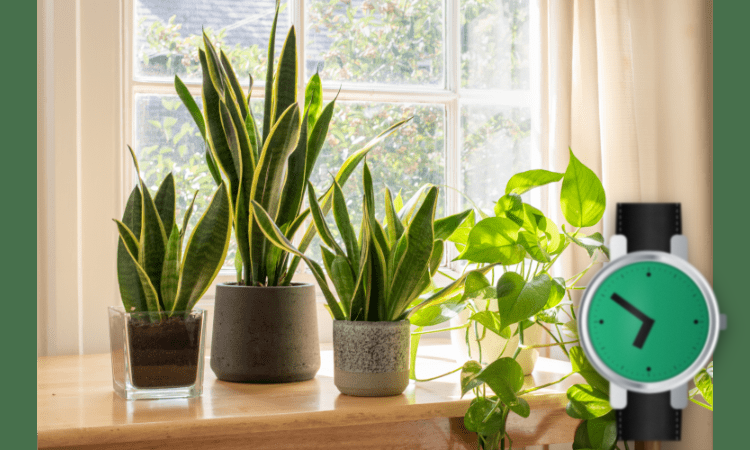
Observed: 6 h 51 min
